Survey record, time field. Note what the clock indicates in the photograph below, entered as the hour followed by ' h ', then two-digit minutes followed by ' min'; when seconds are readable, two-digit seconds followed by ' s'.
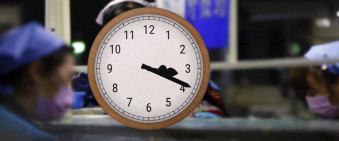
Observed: 3 h 19 min
